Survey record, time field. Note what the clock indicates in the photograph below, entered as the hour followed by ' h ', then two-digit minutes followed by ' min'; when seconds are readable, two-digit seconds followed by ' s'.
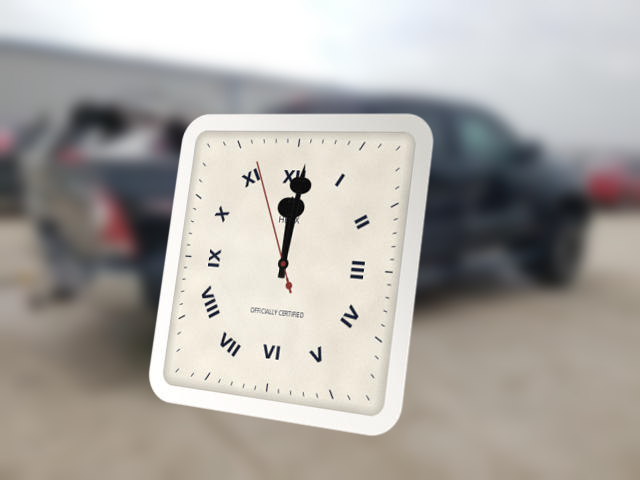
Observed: 12 h 00 min 56 s
